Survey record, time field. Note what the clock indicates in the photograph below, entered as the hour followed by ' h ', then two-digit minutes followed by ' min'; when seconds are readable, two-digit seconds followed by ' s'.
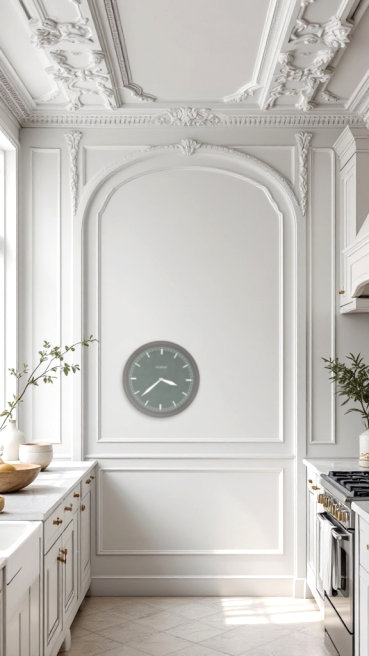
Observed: 3 h 38 min
